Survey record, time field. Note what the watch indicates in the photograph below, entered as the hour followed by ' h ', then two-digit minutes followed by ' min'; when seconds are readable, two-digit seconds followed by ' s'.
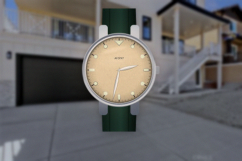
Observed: 2 h 32 min
